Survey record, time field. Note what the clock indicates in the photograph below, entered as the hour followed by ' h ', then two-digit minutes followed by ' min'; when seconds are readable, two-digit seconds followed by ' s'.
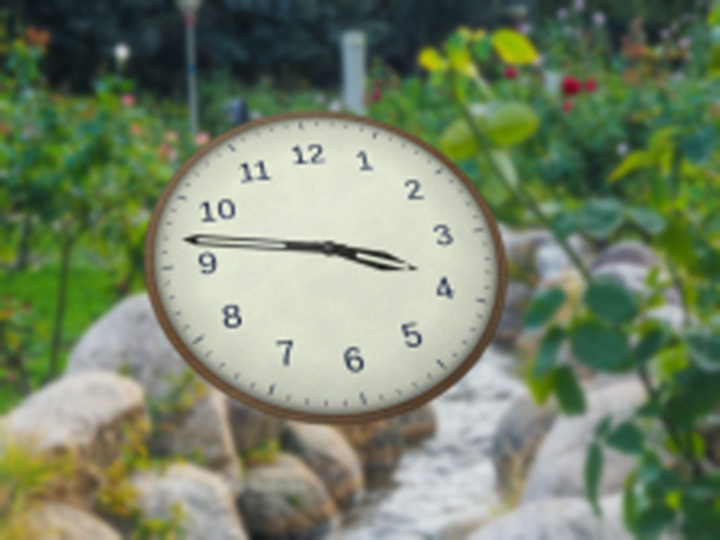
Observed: 3 h 47 min
